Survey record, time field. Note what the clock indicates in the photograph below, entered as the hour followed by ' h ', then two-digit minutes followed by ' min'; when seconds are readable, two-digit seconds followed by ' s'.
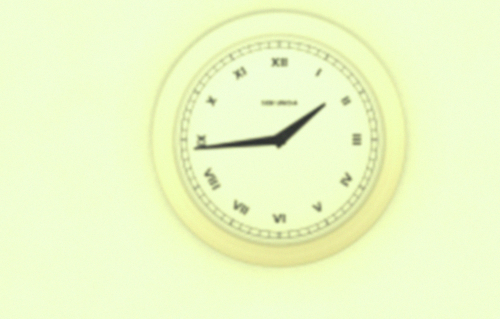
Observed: 1 h 44 min
